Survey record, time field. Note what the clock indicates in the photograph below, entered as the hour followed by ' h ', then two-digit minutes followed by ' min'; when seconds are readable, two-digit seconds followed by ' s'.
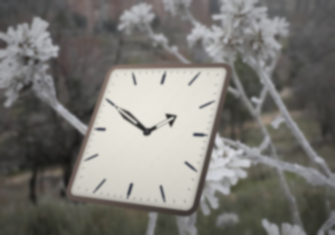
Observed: 1 h 50 min
